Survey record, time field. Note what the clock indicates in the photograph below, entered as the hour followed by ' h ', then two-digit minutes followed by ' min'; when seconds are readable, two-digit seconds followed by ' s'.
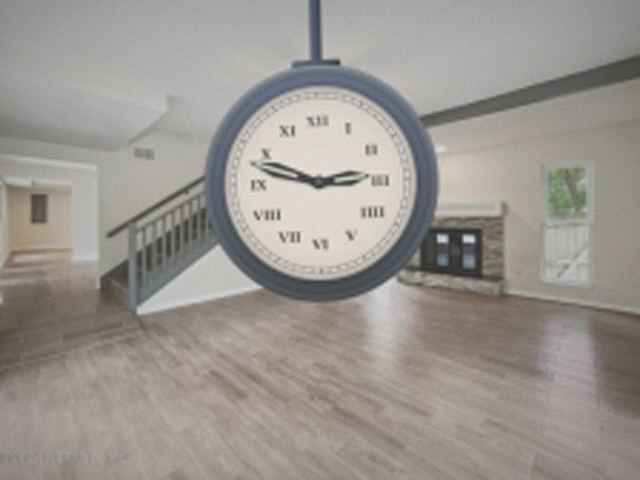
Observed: 2 h 48 min
